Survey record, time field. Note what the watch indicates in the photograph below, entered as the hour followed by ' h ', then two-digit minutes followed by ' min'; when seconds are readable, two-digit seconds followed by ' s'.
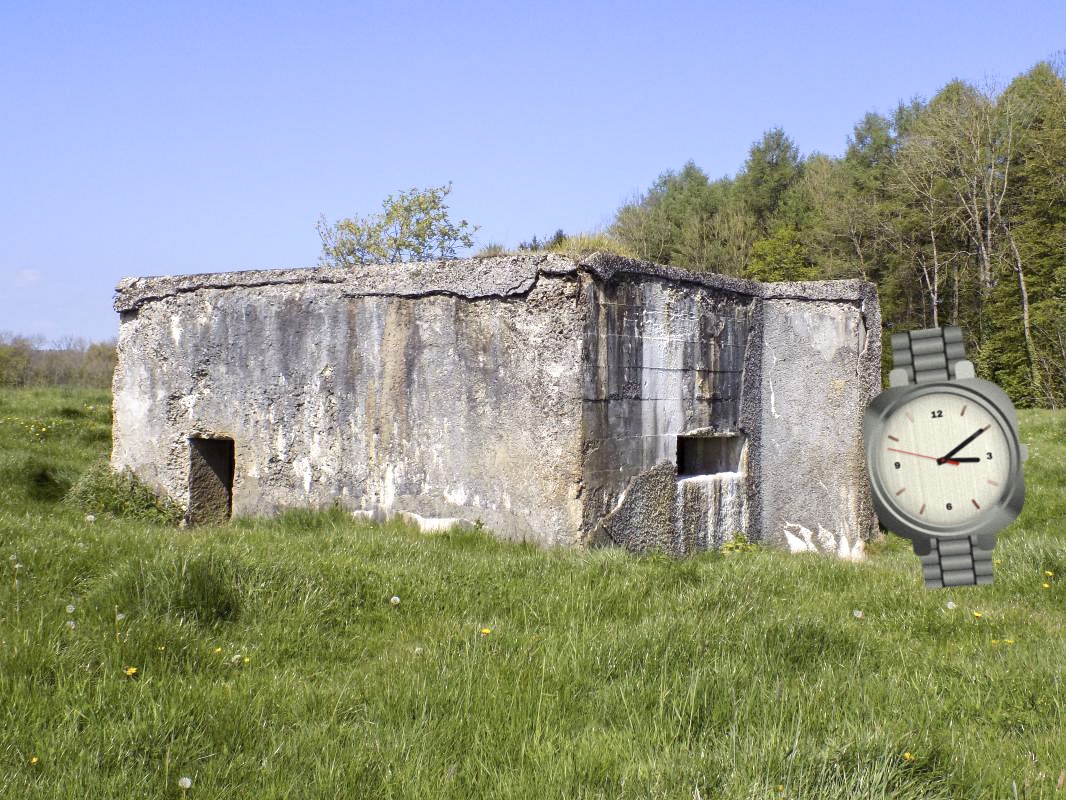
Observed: 3 h 09 min 48 s
